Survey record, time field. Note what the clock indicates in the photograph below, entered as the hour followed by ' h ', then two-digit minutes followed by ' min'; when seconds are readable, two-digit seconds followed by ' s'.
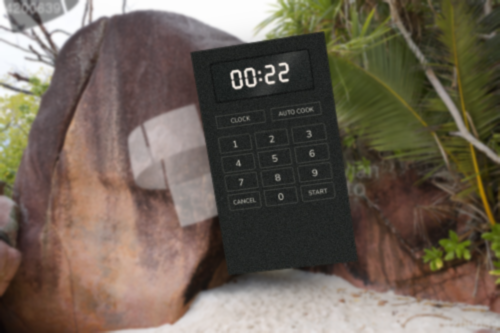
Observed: 0 h 22 min
